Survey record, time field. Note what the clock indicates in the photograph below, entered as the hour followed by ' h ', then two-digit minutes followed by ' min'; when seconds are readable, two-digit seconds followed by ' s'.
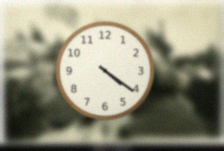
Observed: 4 h 21 min
